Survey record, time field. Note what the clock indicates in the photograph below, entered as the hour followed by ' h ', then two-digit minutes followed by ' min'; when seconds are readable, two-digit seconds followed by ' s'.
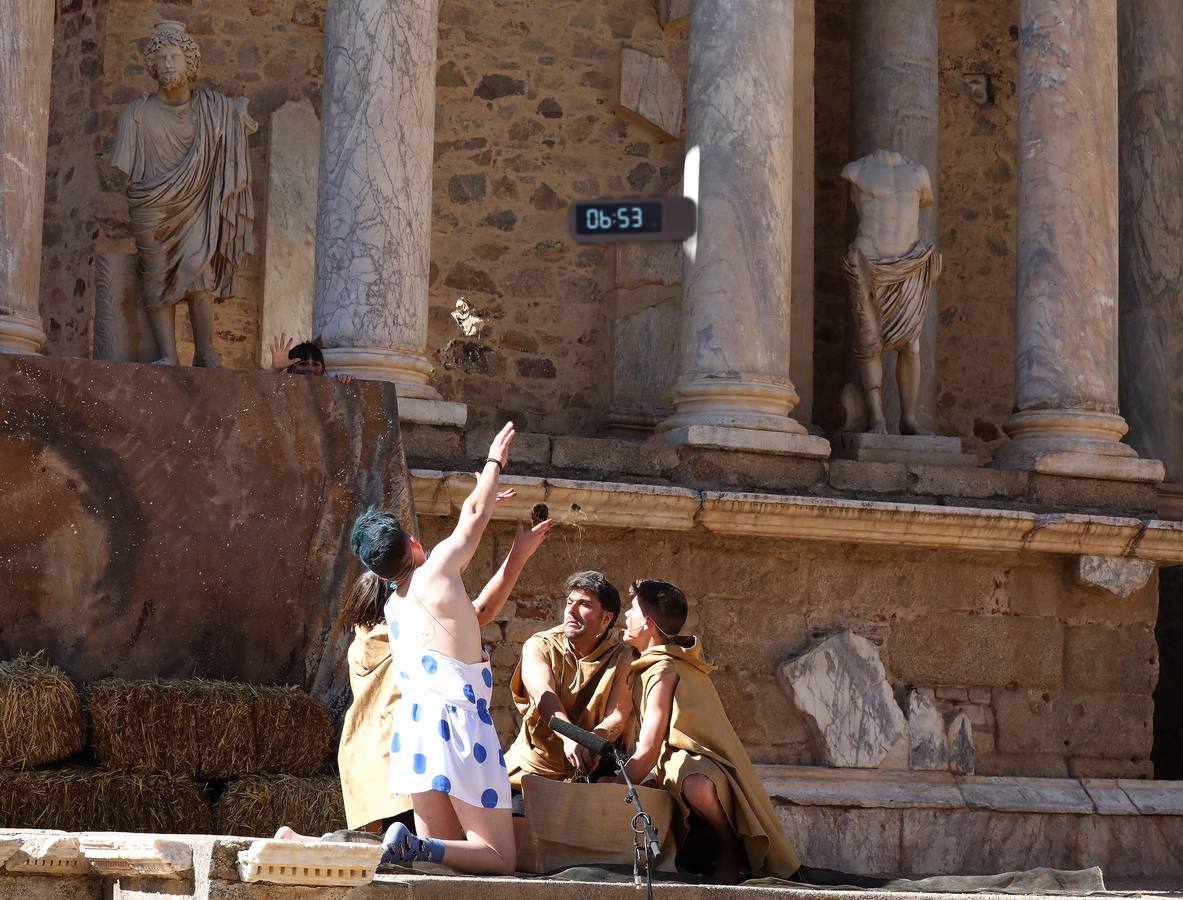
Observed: 6 h 53 min
